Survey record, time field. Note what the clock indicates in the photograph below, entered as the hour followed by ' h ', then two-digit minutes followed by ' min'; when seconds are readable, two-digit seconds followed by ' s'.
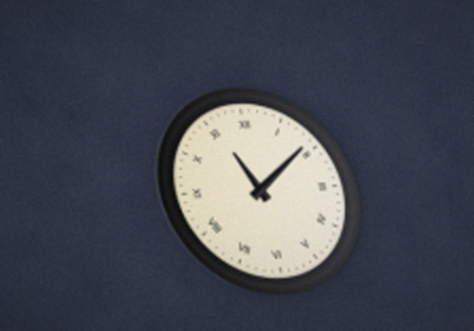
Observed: 11 h 09 min
